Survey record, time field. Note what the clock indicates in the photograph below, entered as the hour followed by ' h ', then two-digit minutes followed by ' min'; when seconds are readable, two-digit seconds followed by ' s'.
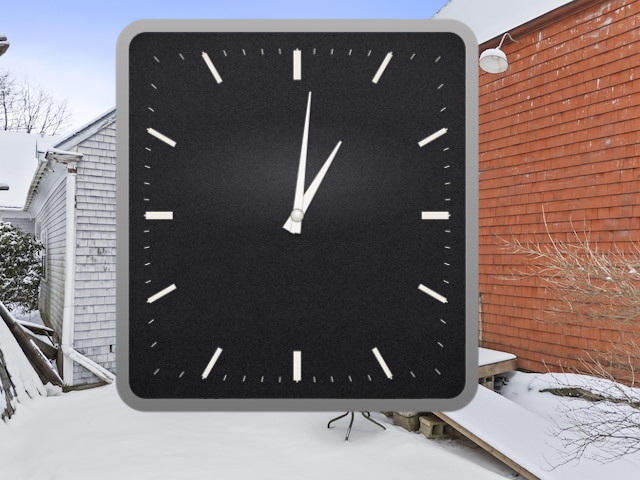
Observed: 1 h 01 min
